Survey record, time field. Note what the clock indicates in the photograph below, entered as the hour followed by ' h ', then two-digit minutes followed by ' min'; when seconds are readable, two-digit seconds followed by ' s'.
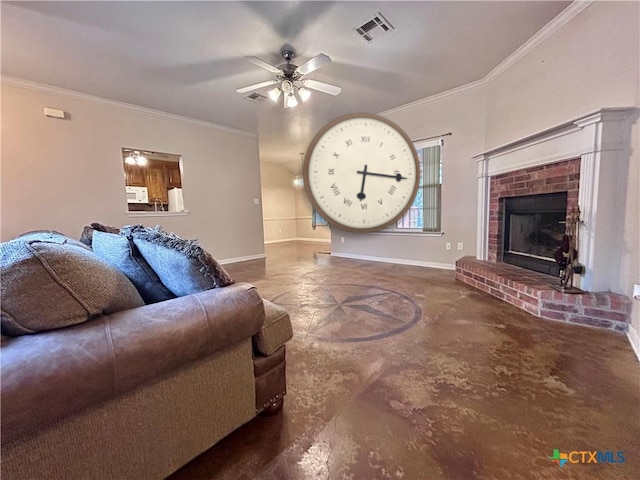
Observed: 6 h 16 min
